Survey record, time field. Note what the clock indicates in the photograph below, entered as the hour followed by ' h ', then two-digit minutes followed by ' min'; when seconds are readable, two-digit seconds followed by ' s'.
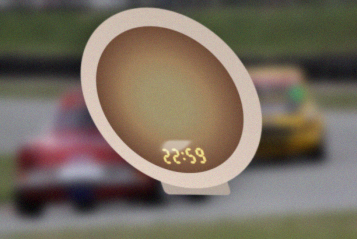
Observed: 22 h 59 min
